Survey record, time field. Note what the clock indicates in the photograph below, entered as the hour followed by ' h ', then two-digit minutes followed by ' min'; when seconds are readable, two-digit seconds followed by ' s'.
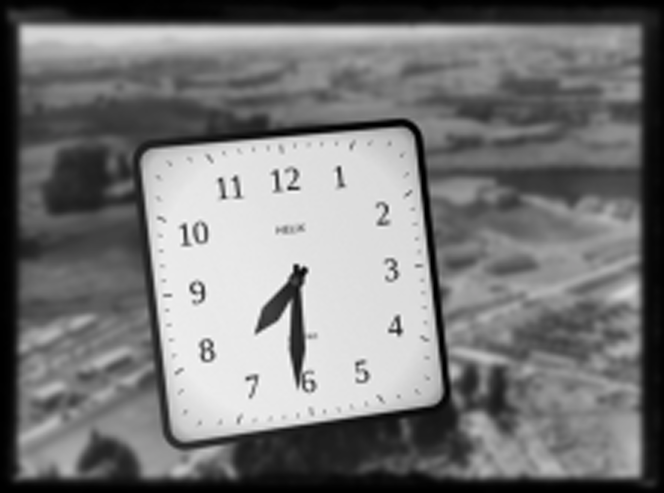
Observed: 7 h 31 min
